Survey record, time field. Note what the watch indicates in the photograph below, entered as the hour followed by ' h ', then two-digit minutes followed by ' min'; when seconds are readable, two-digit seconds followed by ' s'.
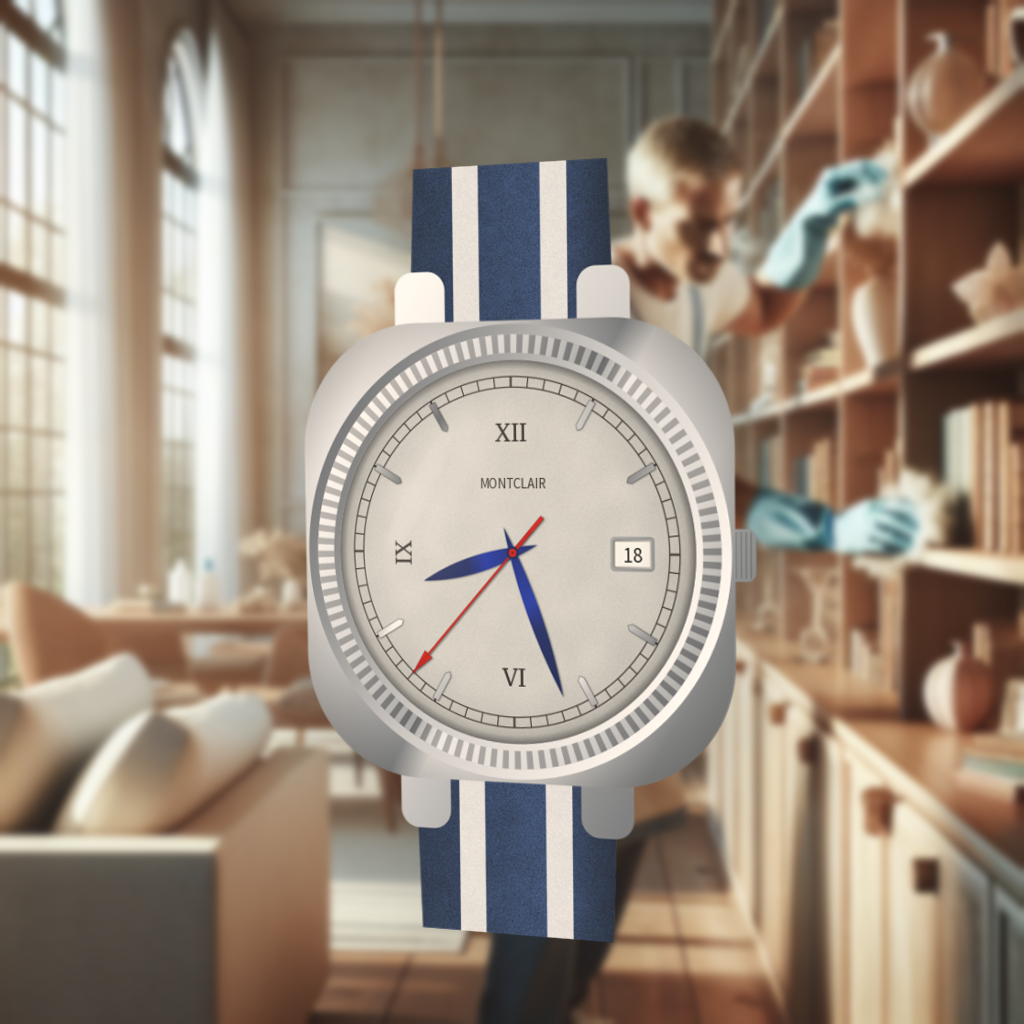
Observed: 8 h 26 min 37 s
